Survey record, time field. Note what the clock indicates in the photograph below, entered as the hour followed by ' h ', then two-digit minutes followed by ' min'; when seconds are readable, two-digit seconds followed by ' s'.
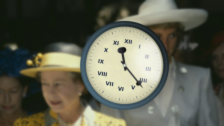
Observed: 11 h 22 min
